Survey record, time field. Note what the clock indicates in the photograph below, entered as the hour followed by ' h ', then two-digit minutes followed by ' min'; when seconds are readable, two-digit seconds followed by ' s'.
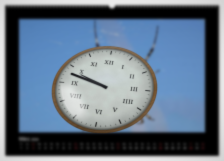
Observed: 9 h 48 min
